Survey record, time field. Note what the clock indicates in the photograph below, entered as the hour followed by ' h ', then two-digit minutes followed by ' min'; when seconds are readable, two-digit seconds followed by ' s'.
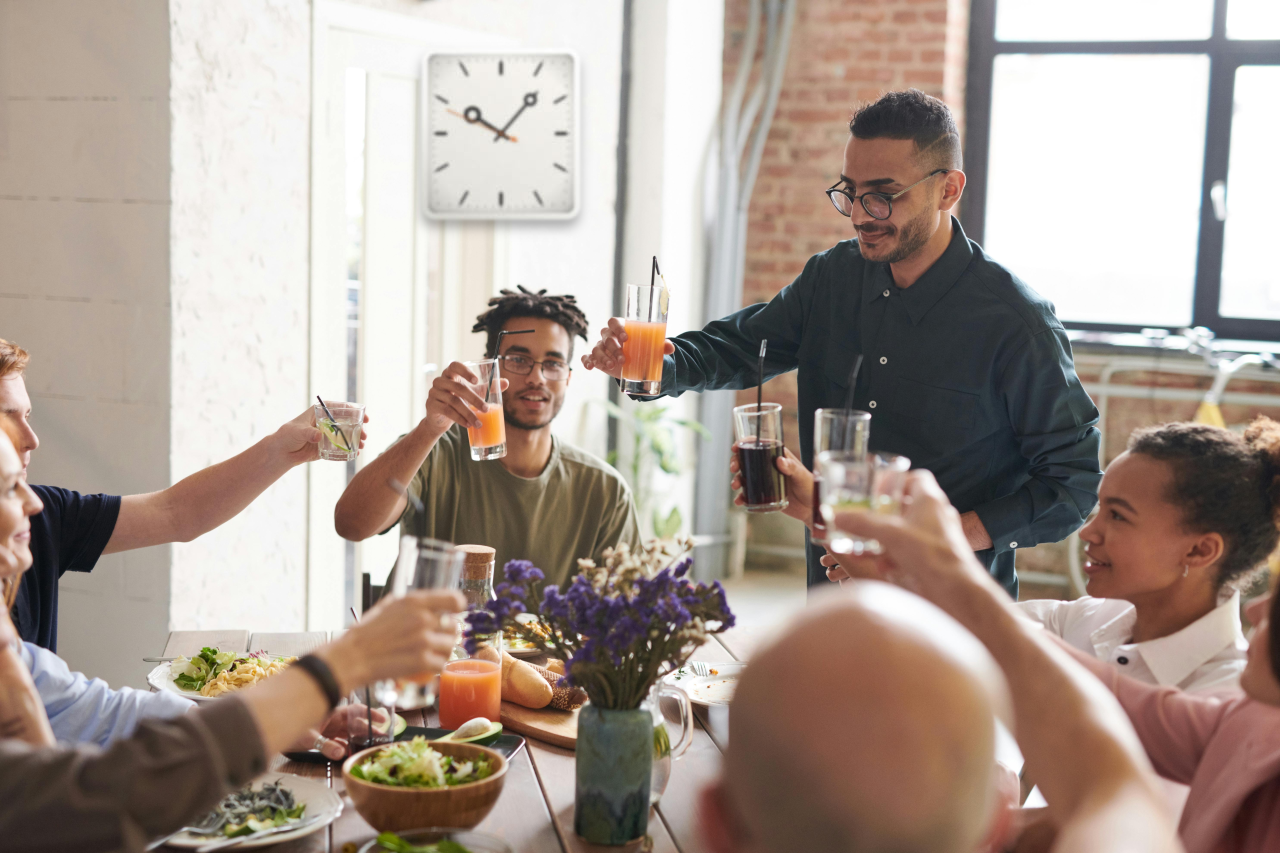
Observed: 10 h 06 min 49 s
